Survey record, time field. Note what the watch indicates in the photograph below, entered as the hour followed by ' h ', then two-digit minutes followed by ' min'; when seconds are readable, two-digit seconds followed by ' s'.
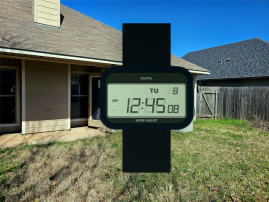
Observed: 12 h 45 min 08 s
